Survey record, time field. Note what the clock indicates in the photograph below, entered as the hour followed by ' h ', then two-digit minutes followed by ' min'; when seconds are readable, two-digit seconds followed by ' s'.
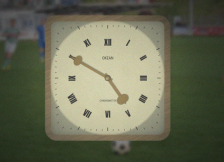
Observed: 4 h 50 min
